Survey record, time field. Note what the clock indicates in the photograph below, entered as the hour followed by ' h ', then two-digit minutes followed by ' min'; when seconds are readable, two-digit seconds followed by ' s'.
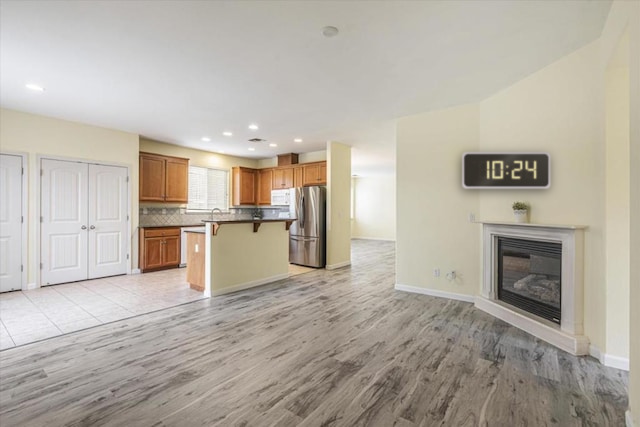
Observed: 10 h 24 min
